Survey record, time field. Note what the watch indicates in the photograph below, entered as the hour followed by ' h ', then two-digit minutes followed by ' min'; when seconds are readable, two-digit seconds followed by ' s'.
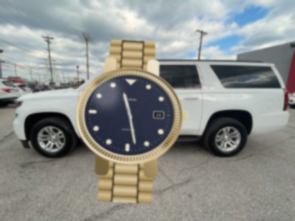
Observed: 11 h 28 min
